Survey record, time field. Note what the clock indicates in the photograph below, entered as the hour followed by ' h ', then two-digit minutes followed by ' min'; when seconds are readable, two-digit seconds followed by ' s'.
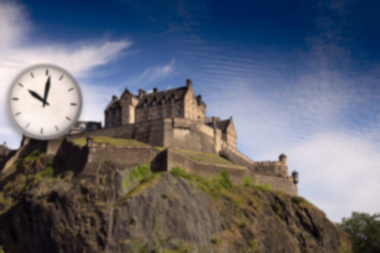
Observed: 10 h 01 min
